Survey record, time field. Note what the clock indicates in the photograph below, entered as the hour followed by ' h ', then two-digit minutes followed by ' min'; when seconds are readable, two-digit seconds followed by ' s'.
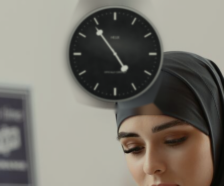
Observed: 4 h 54 min
